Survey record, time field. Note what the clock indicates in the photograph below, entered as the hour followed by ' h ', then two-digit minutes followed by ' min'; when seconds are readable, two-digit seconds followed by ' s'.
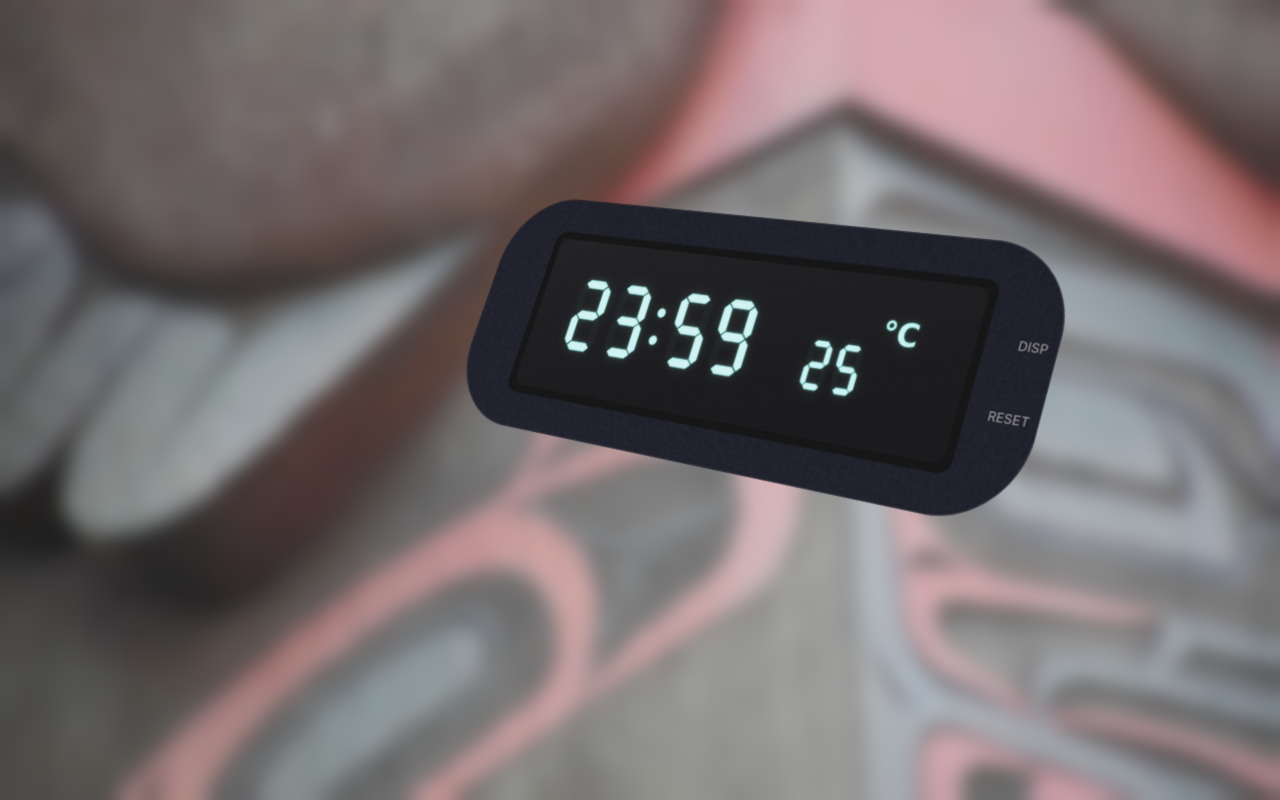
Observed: 23 h 59 min
